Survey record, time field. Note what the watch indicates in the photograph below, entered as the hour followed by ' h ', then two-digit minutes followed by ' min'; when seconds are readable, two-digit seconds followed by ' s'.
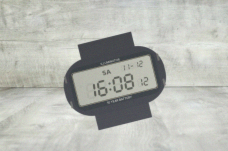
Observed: 16 h 08 min 12 s
